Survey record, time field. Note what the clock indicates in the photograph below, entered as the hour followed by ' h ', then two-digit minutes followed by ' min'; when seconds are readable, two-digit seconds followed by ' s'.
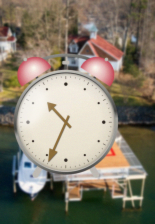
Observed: 10 h 34 min
